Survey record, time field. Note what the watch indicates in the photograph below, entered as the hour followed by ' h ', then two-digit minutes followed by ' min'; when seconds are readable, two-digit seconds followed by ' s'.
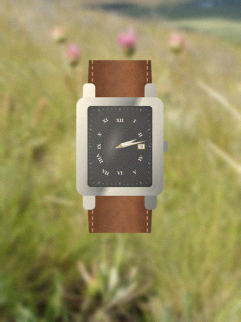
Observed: 2 h 13 min
